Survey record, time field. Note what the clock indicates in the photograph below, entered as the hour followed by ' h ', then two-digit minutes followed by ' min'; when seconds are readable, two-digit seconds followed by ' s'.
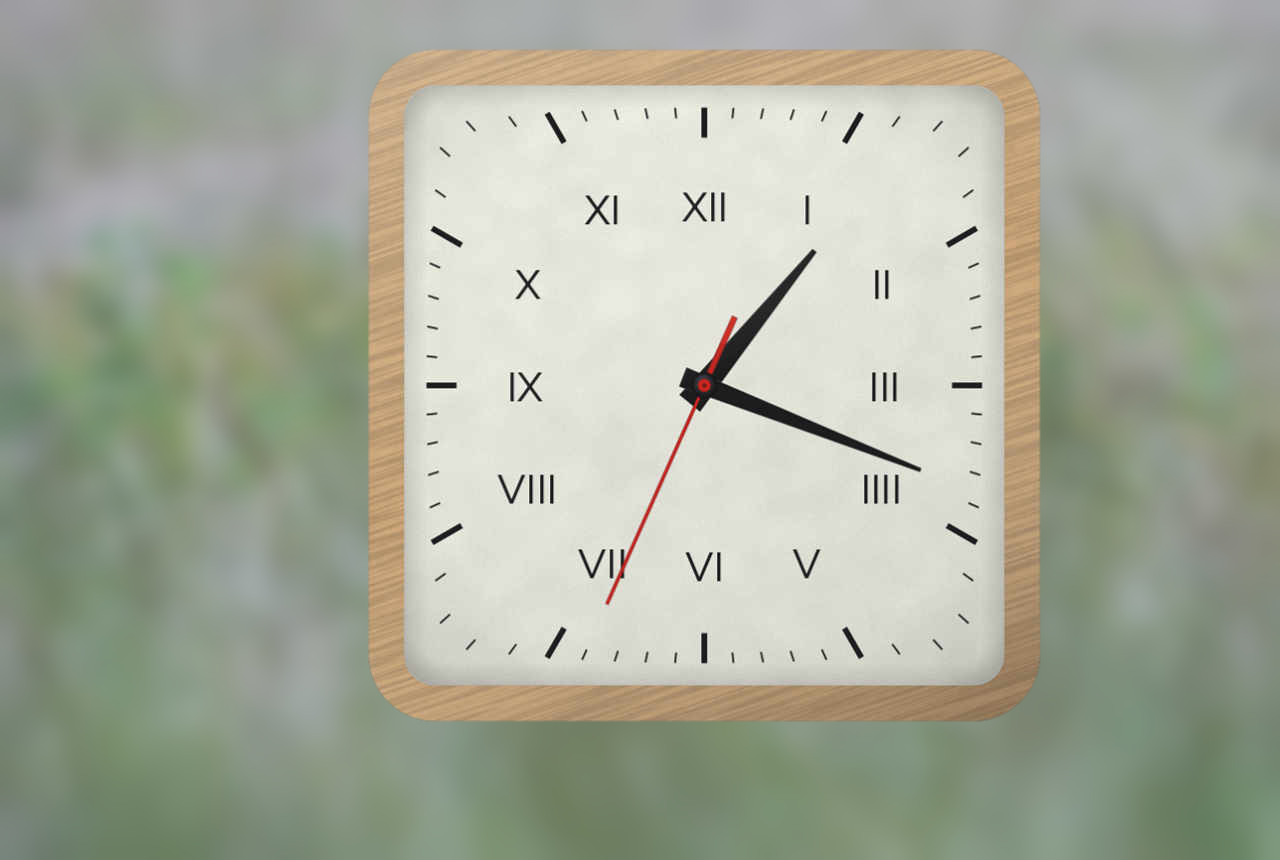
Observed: 1 h 18 min 34 s
